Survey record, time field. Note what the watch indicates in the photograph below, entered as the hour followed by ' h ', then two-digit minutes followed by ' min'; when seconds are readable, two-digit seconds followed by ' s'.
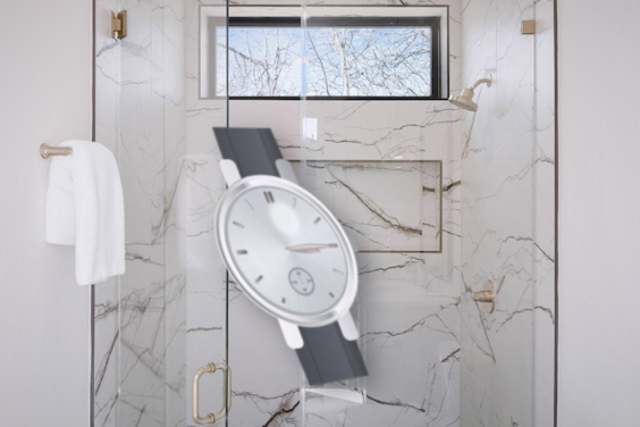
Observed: 3 h 15 min
